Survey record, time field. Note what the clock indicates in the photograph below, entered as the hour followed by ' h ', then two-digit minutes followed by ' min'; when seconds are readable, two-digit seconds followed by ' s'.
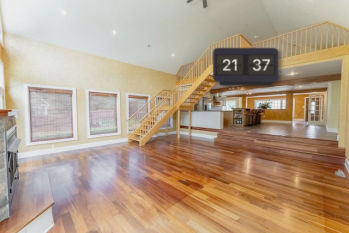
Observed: 21 h 37 min
